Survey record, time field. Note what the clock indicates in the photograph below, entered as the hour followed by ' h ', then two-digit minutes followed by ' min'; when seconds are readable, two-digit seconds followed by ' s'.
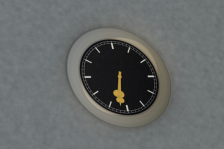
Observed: 6 h 32 min
